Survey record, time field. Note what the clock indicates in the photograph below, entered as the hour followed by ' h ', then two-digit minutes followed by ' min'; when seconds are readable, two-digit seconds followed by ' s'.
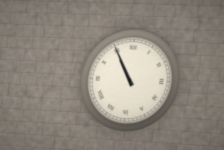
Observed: 10 h 55 min
